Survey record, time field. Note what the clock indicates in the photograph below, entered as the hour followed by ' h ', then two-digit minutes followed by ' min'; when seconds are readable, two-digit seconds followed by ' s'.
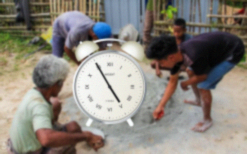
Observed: 4 h 55 min
